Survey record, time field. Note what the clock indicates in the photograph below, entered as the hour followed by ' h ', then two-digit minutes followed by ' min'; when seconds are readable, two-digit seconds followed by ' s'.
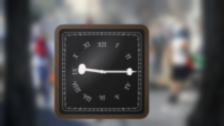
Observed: 9 h 15 min
